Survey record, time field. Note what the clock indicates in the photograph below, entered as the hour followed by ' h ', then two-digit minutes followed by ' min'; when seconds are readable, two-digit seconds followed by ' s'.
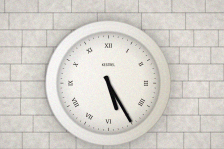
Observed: 5 h 25 min
